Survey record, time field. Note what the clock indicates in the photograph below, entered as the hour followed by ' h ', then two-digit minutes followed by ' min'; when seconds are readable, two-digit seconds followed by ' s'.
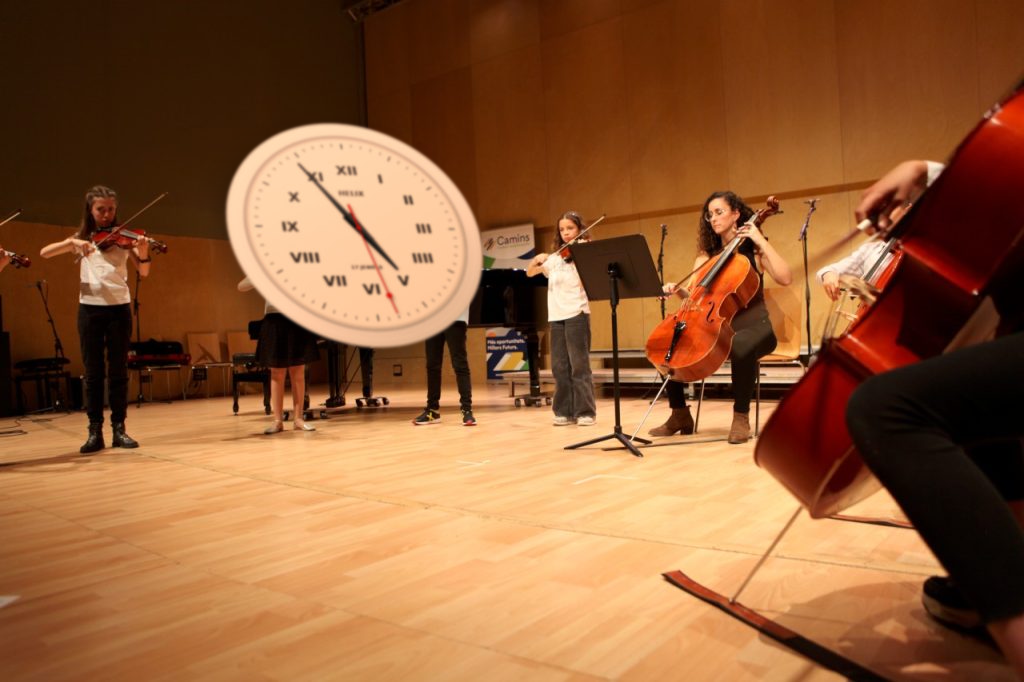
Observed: 4 h 54 min 28 s
